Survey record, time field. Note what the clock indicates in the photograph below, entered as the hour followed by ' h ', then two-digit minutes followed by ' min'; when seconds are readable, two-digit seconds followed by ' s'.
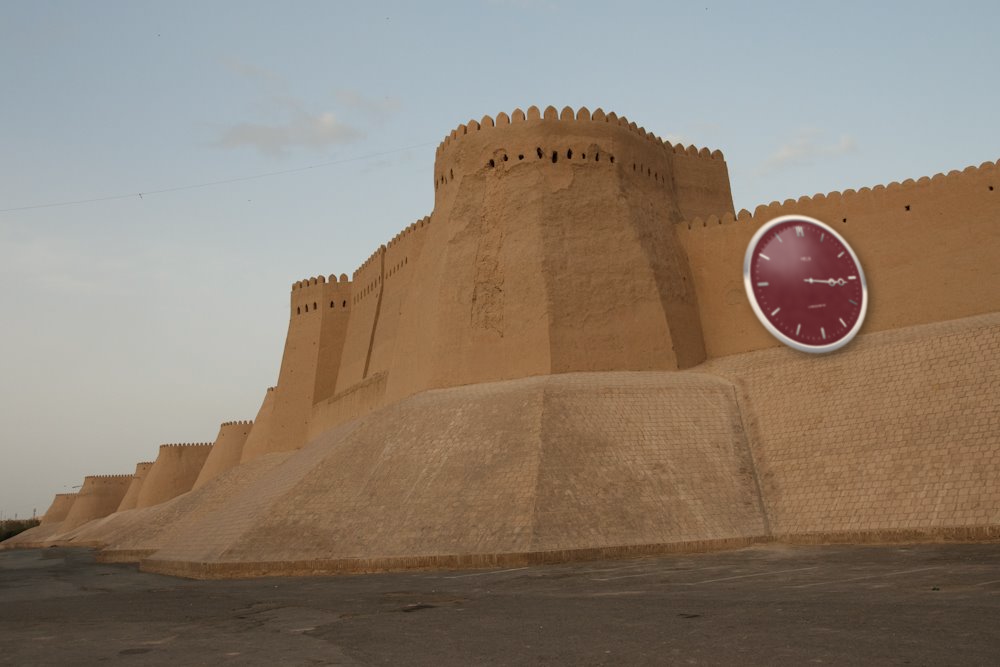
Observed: 3 h 16 min
